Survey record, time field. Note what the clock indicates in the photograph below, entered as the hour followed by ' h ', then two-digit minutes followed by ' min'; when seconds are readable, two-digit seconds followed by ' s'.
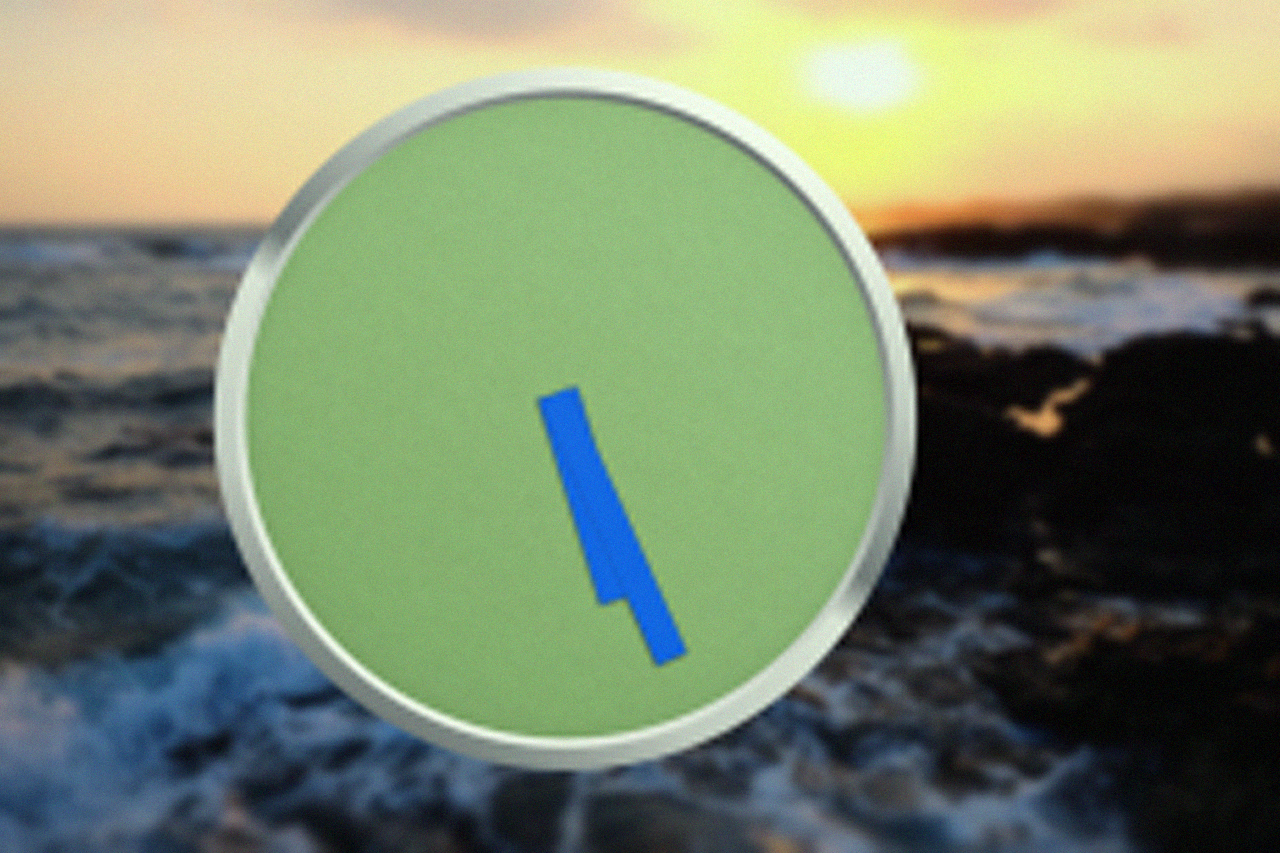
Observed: 5 h 26 min
